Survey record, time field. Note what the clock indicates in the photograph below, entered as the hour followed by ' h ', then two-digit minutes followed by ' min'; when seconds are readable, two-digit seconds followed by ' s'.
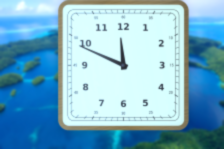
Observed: 11 h 49 min
